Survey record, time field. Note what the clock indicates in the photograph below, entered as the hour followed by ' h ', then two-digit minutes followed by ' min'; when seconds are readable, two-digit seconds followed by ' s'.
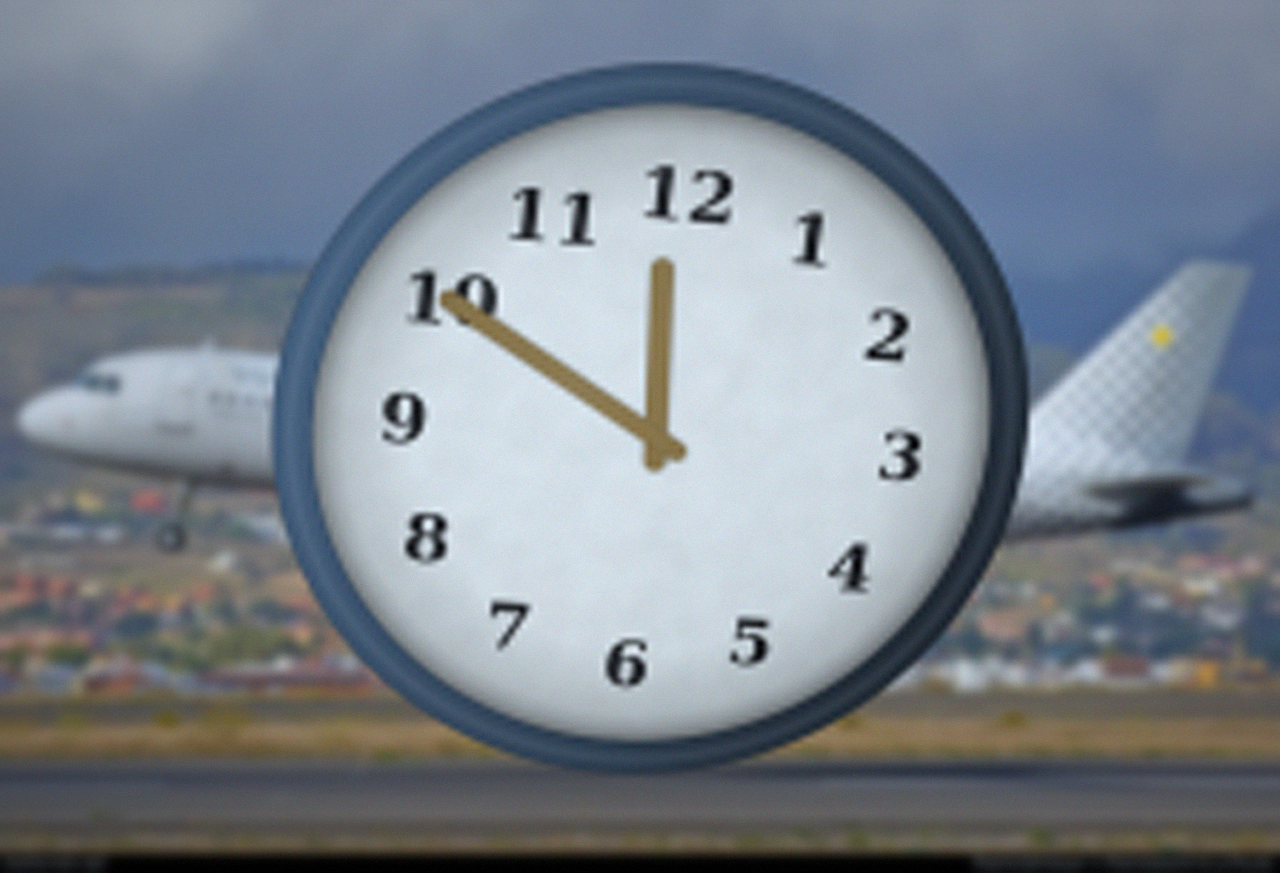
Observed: 11 h 50 min
